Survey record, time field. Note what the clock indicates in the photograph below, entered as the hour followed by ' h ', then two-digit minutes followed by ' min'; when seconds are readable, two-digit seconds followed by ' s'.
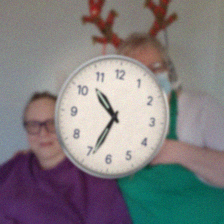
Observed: 10 h 34 min
